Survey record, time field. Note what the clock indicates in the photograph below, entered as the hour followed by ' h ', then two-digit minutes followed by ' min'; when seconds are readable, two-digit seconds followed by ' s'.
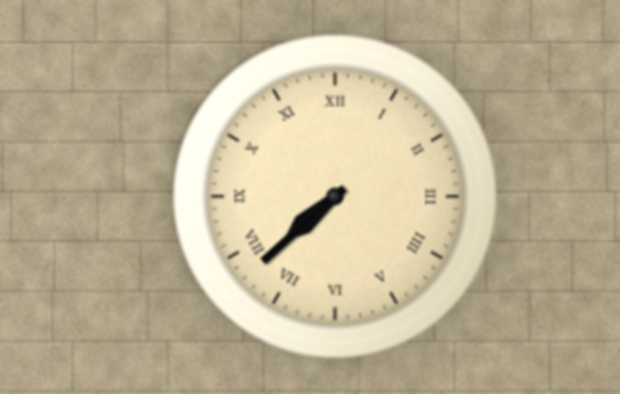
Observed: 7 h 38 min
